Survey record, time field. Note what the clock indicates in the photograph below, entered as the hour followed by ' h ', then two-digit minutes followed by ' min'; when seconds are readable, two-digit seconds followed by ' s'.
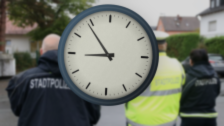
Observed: 8 h 54 min
